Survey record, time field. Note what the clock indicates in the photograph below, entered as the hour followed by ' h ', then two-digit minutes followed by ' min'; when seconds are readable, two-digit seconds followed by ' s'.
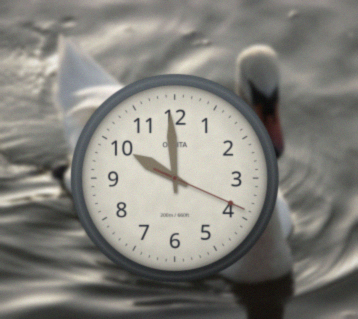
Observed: 9 h 59 min 19 s
